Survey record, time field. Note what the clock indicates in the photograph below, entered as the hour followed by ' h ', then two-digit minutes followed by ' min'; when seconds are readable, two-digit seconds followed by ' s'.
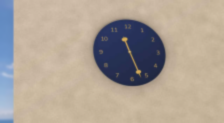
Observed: 11 h 27 min
